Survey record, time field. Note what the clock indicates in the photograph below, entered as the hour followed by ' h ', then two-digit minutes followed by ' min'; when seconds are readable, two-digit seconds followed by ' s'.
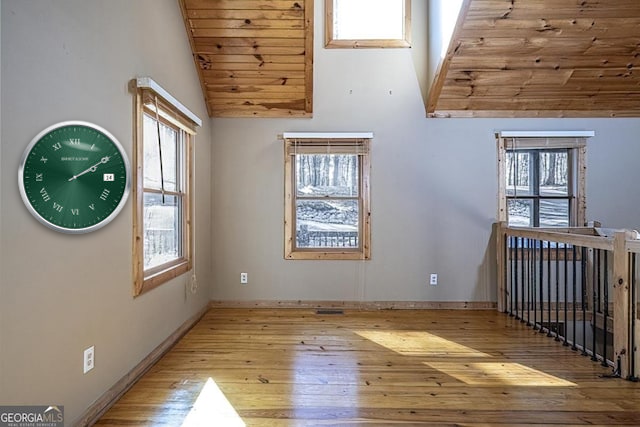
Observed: 2 h 10 min
